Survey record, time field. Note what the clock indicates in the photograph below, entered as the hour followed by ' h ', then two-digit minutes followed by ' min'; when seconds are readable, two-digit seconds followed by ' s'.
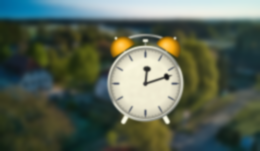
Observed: 12 h 12 min
